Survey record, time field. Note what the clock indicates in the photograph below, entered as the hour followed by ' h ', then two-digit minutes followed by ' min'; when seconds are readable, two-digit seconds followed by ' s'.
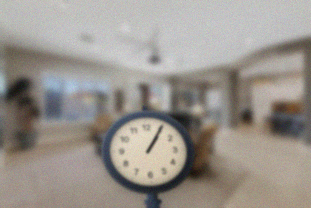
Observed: 1 h 05 min
